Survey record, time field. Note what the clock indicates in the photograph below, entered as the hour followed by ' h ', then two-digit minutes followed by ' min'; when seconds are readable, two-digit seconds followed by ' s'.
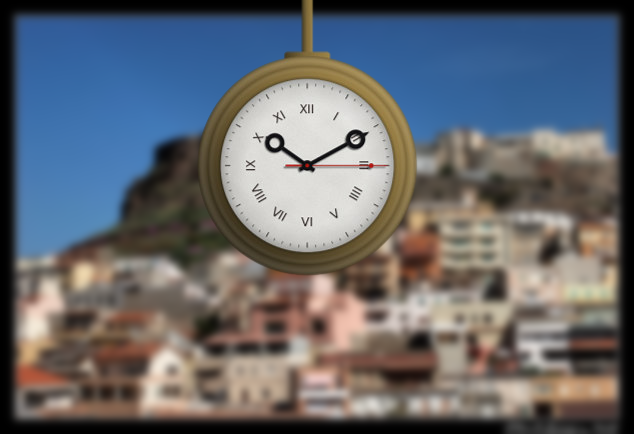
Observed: 10 h 10 min 15 s
